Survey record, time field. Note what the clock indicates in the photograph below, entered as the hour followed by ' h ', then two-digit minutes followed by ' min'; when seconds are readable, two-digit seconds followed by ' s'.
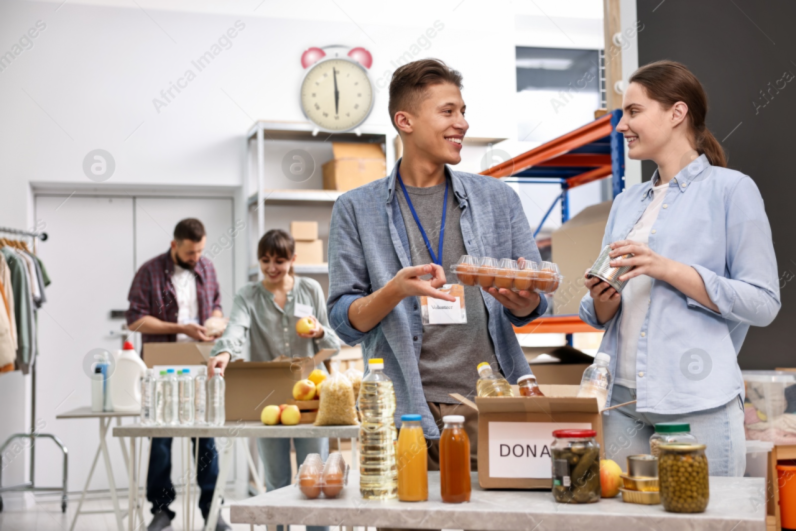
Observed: 5 h 59 min
